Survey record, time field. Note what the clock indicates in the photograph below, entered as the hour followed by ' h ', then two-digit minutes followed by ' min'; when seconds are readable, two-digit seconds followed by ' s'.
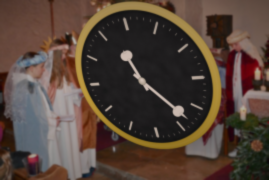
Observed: 11 h 23 min
